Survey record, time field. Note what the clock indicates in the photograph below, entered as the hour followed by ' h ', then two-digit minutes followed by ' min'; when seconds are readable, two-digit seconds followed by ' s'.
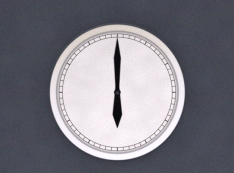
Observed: 6 h 00 min
